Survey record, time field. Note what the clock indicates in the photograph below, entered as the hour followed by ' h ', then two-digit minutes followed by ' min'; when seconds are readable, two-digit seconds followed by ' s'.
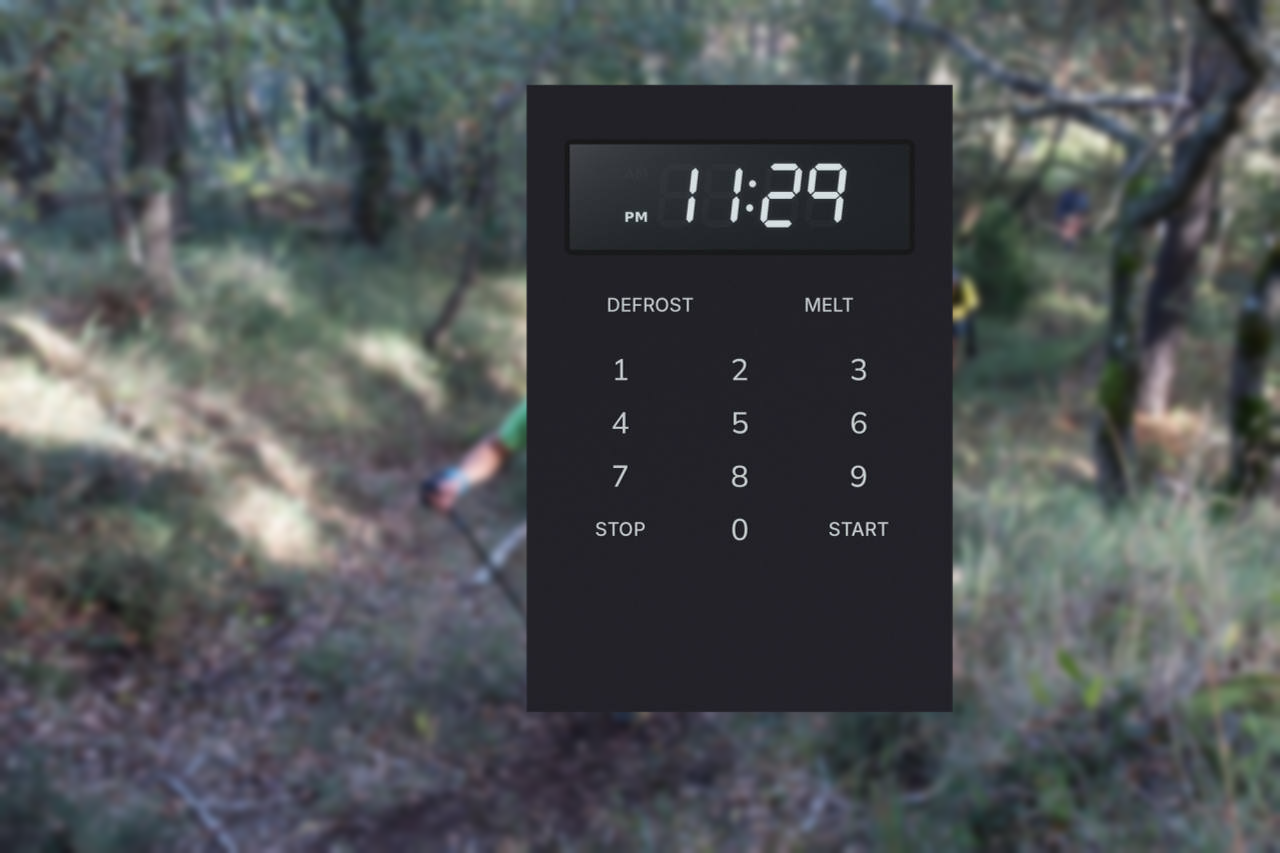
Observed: 11 h 29 min
